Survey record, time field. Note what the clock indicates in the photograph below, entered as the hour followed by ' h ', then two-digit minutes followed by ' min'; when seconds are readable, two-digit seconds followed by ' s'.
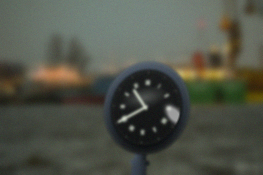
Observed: 10 h 40 min
